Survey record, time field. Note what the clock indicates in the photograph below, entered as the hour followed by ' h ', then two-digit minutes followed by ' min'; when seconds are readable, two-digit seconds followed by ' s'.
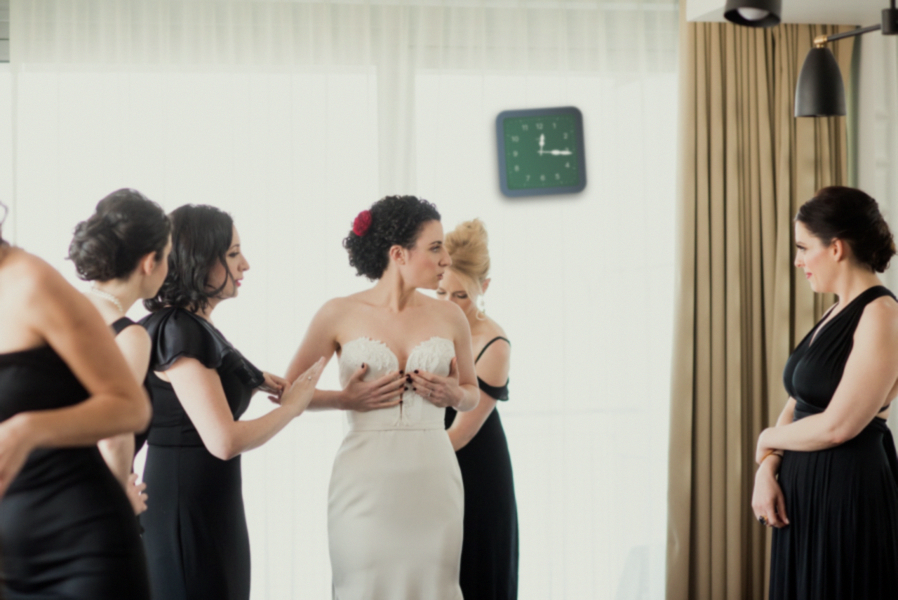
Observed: 12 h 16 min
